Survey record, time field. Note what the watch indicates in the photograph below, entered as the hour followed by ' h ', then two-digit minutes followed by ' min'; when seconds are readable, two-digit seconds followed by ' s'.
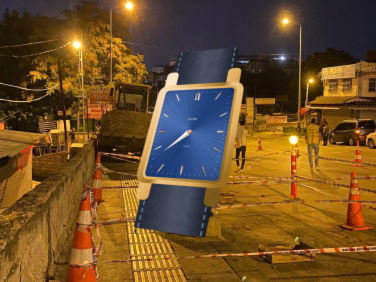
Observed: 7 h 38 min
